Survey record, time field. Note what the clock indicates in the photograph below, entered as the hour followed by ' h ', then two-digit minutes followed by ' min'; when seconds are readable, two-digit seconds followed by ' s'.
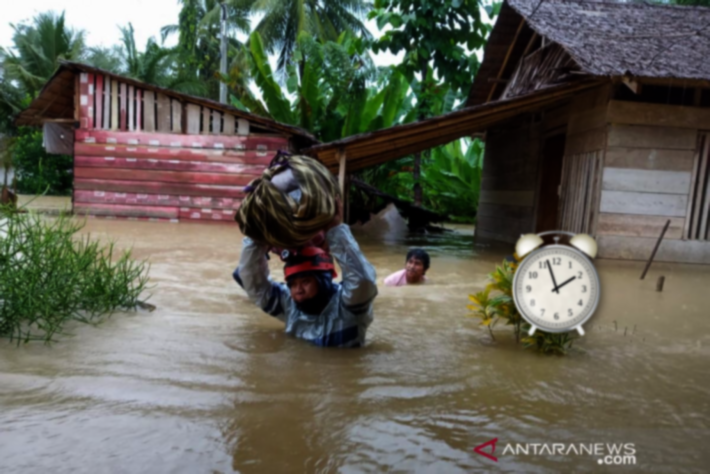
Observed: 1 h 57 min
